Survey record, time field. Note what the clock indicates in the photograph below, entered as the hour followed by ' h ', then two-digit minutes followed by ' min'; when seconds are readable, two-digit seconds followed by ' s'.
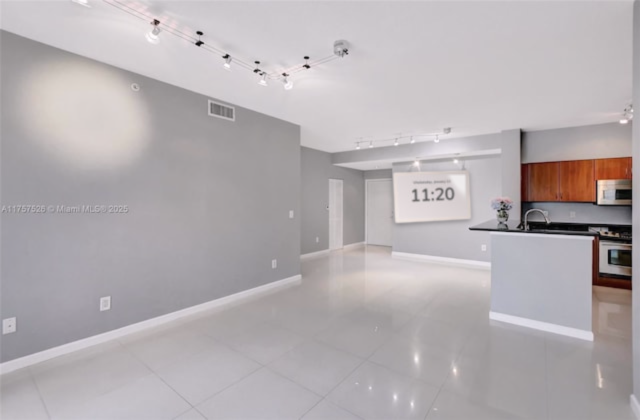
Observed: 11 h 20 min
